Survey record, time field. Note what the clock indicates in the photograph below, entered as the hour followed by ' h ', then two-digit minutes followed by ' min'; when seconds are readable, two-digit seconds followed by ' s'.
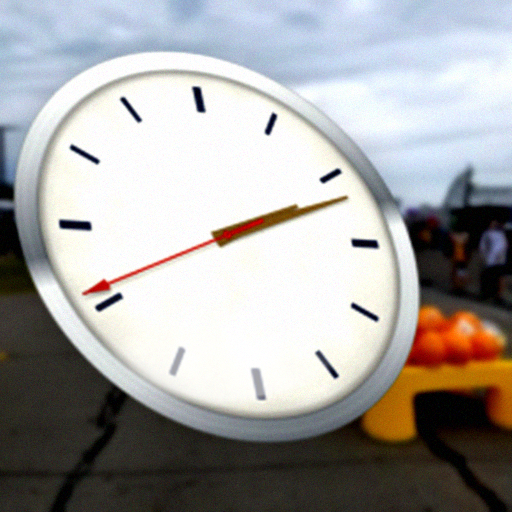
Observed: 2 h 11 min 41 s
